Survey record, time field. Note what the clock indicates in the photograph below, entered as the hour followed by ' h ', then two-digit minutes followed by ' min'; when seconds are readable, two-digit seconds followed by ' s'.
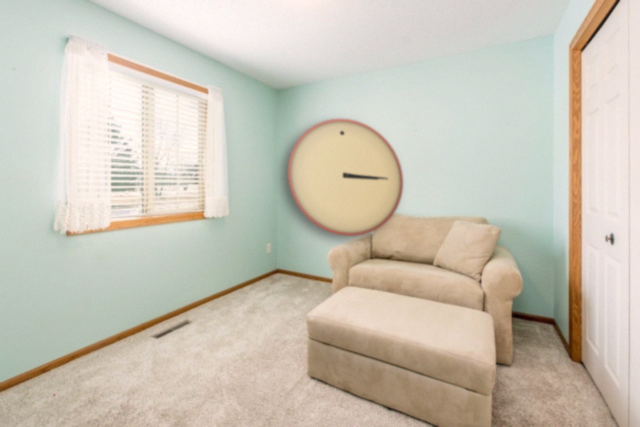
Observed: 3 h 16 min
